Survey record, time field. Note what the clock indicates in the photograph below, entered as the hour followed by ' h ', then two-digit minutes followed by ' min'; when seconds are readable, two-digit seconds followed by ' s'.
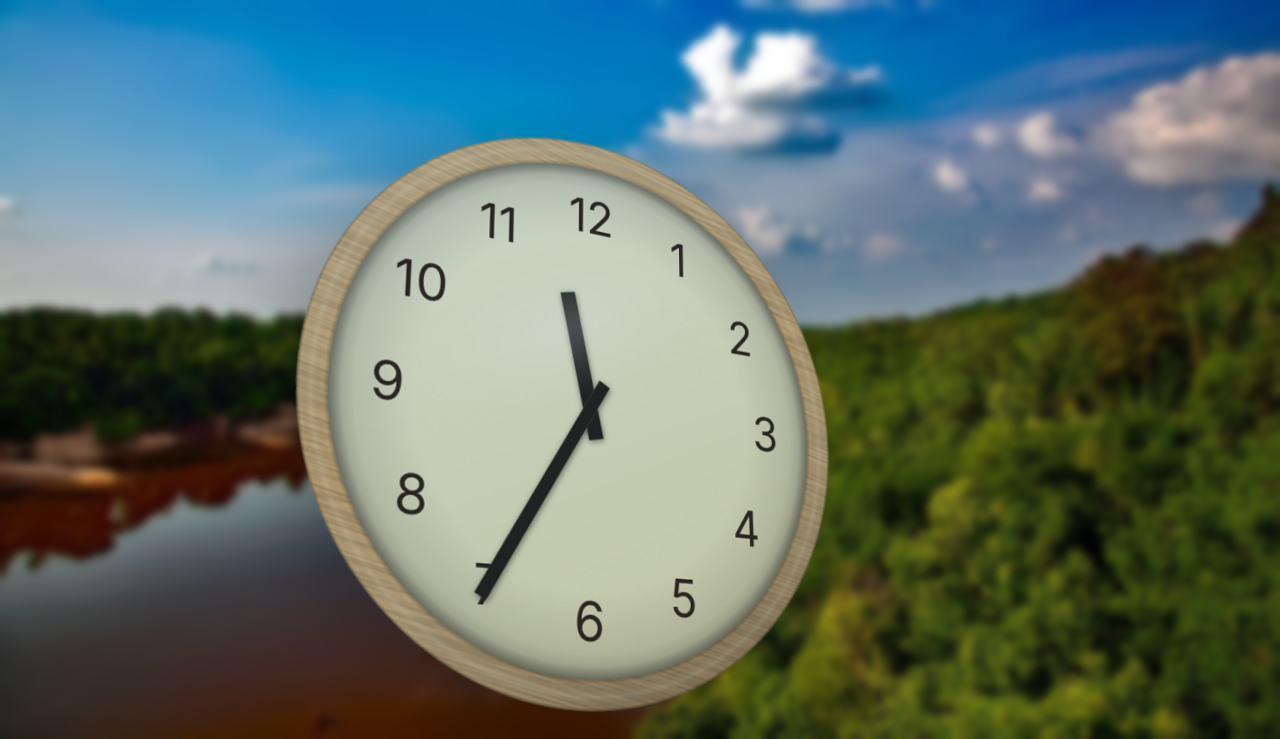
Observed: 11 h 35 min
